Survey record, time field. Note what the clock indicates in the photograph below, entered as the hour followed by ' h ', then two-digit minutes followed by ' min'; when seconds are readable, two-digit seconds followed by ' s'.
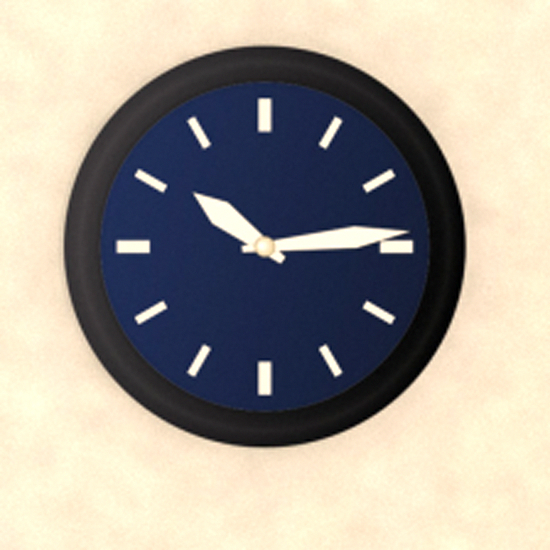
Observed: 10 h 14 min
